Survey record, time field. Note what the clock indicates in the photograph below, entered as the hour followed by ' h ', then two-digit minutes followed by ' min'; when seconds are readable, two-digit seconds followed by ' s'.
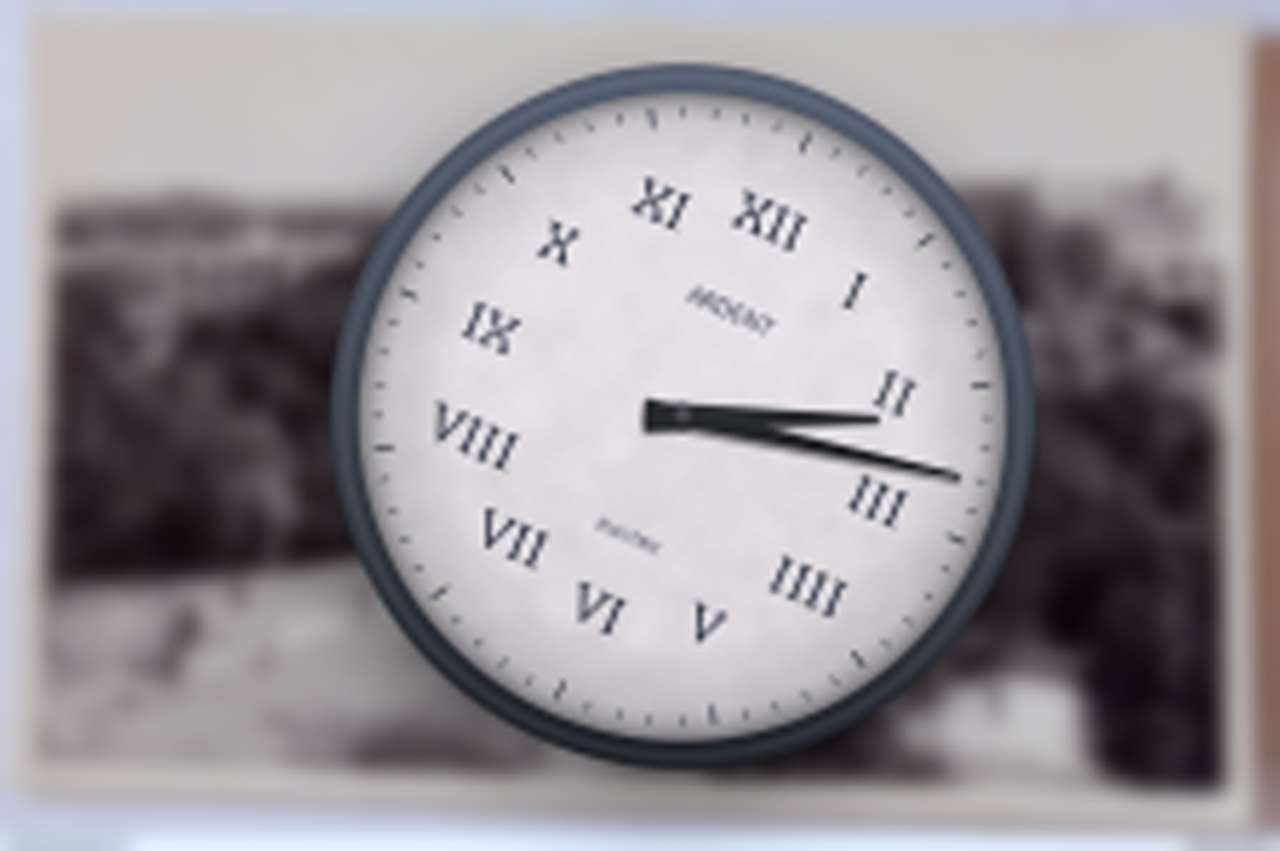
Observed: 2 h 13 min
